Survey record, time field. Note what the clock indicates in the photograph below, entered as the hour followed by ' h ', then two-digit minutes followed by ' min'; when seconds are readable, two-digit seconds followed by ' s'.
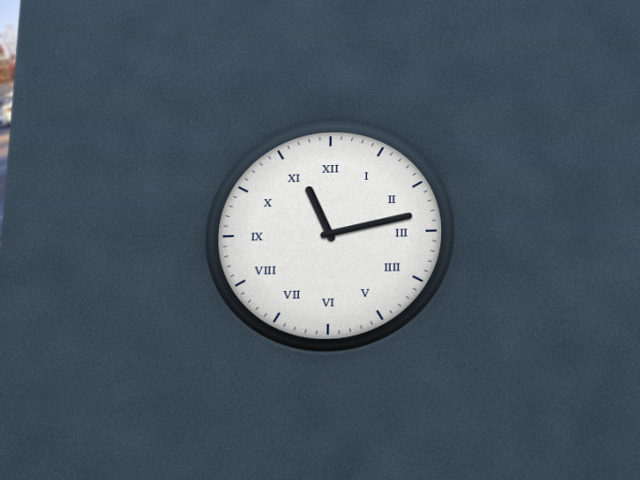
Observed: 11 h 13 min
